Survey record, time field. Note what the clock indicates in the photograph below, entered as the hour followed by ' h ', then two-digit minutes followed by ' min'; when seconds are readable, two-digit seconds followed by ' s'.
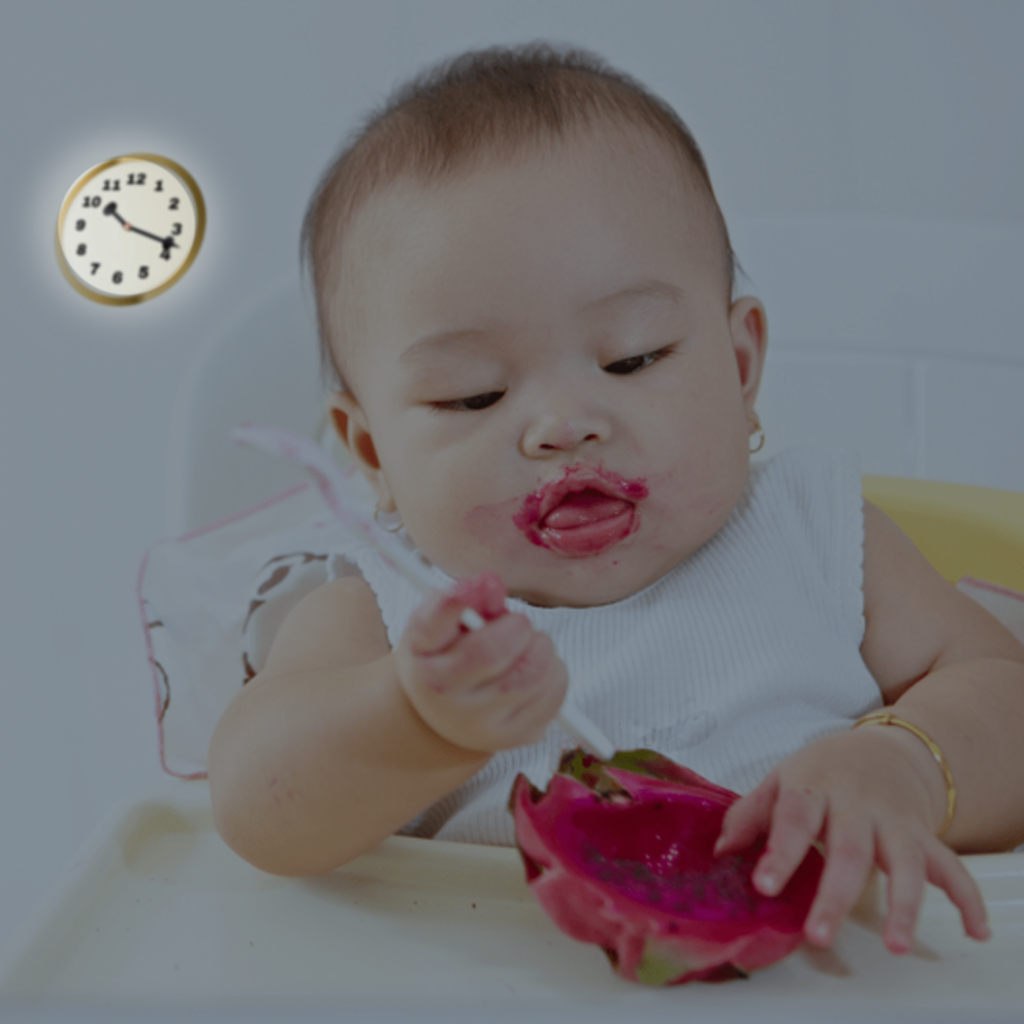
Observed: 10 h 18 min
